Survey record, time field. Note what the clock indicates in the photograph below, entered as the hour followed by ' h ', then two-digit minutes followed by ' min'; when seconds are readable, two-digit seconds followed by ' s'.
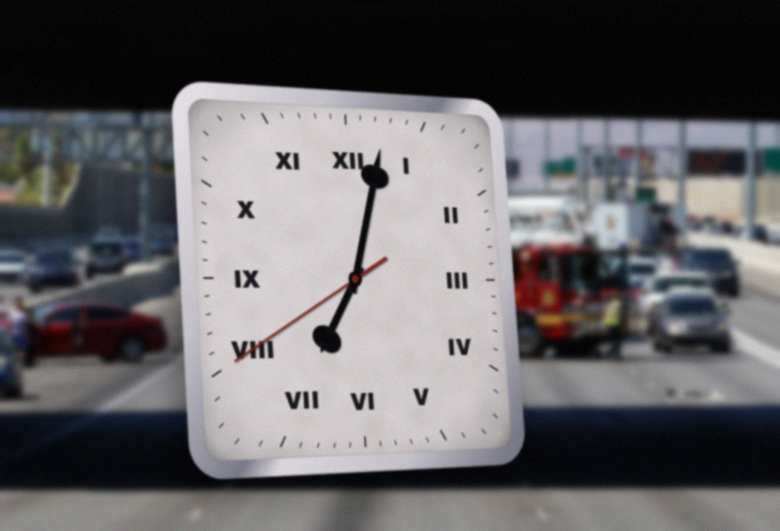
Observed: 7 h 02 min 40 s
